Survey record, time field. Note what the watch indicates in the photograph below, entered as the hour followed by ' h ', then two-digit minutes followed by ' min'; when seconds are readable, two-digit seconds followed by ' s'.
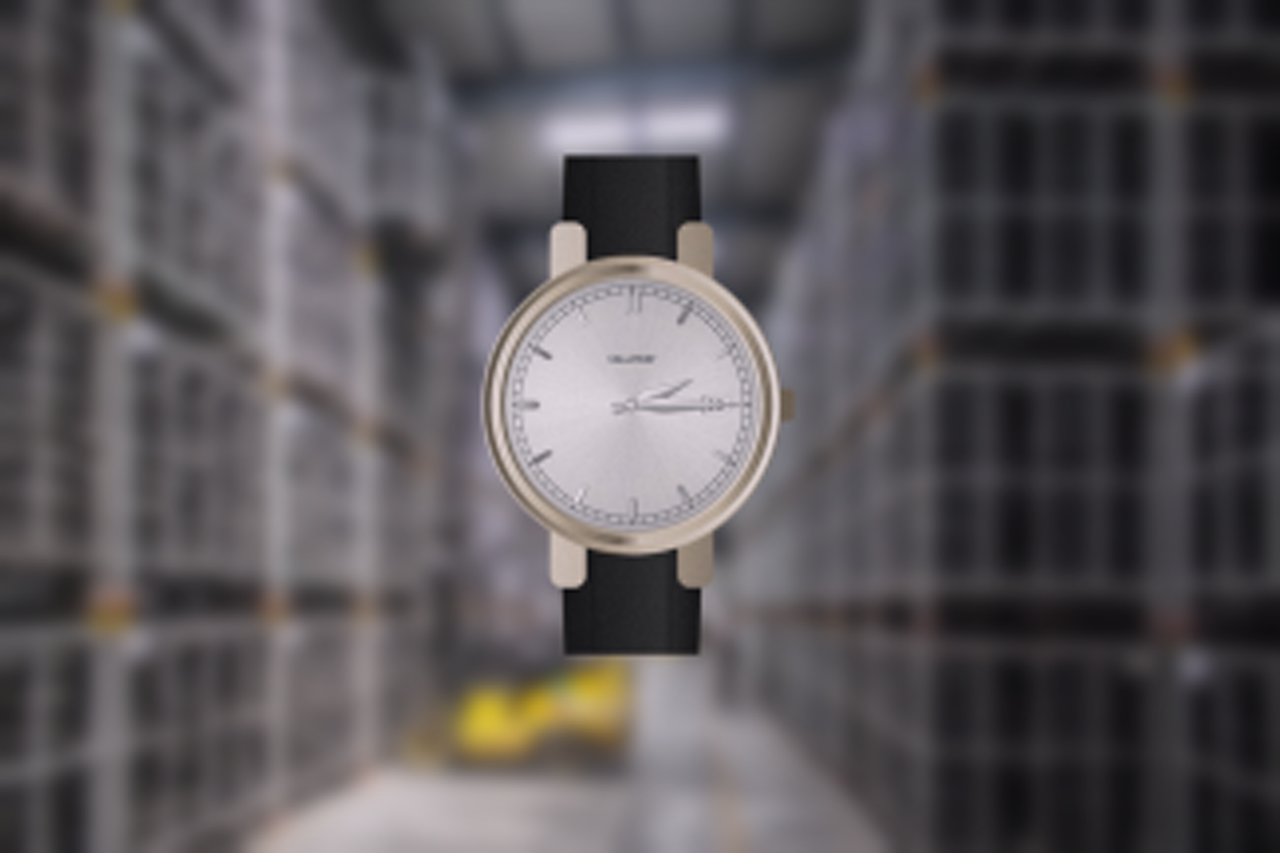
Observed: 2 h 15 min
